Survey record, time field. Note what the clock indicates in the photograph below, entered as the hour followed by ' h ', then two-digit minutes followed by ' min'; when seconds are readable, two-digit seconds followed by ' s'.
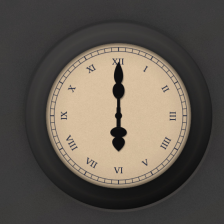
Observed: 6 h 00 min
